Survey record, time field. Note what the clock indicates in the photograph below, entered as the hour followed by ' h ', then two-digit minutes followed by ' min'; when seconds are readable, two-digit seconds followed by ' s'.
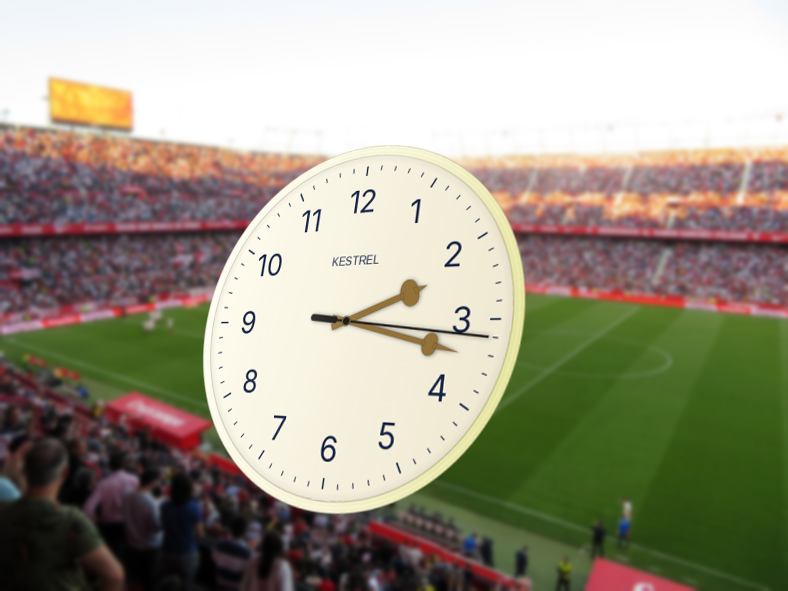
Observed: 2 h 17 min 16 s
